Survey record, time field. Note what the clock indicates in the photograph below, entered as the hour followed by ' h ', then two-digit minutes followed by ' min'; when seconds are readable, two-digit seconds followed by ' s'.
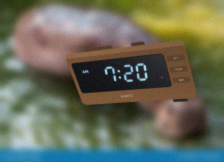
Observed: 7 h 20 min
